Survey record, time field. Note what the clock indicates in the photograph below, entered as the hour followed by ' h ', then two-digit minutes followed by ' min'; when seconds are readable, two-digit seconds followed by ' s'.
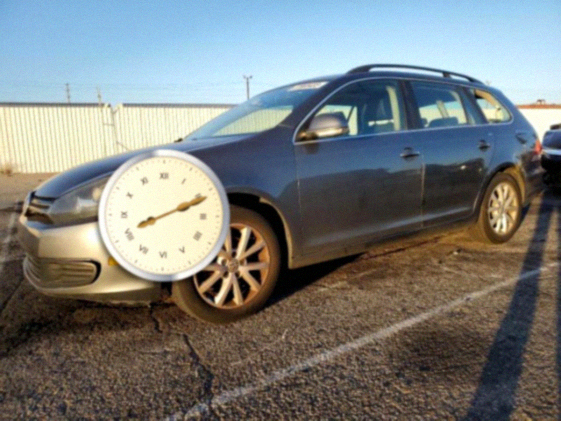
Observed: 8 h 11 min
